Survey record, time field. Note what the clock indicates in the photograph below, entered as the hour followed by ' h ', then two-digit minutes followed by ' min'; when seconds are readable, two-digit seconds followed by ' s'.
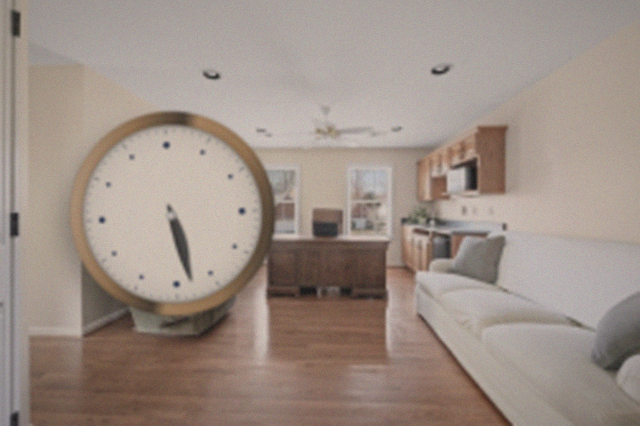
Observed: 5 h 28 min
